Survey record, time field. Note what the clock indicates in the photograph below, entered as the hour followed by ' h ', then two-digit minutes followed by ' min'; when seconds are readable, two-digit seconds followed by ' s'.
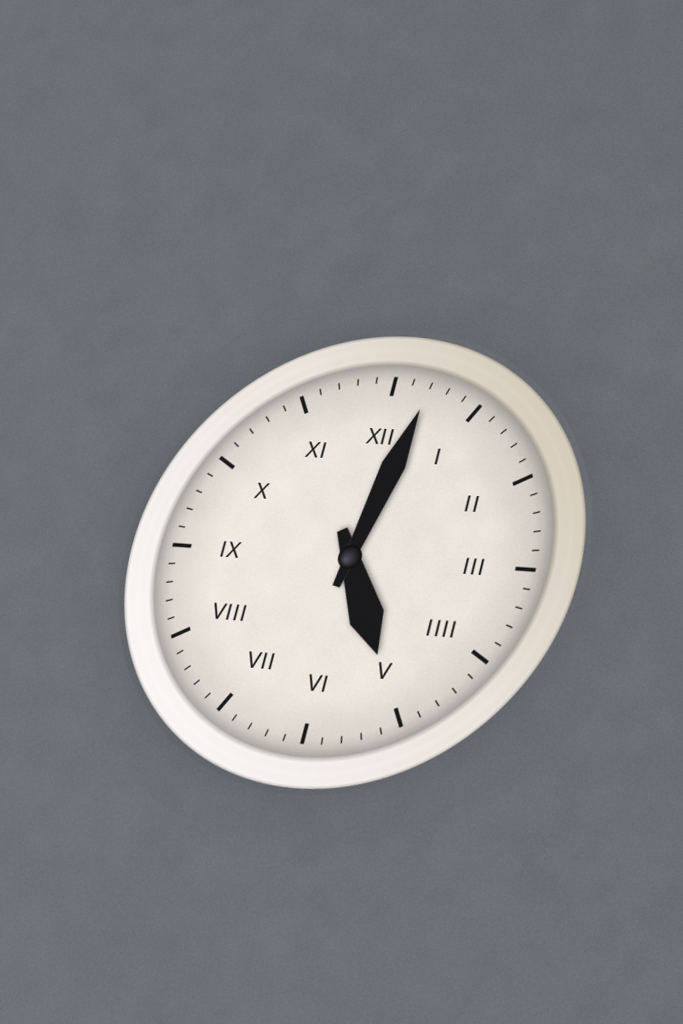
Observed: 5 h 02 min
